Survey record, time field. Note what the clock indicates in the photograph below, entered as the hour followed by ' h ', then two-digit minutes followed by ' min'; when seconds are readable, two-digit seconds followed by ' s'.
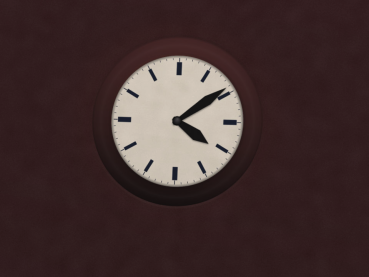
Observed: 4 h 09 min
